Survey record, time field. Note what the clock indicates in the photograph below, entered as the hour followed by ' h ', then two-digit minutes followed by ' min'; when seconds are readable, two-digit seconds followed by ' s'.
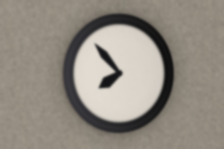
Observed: 7 h 53 min
